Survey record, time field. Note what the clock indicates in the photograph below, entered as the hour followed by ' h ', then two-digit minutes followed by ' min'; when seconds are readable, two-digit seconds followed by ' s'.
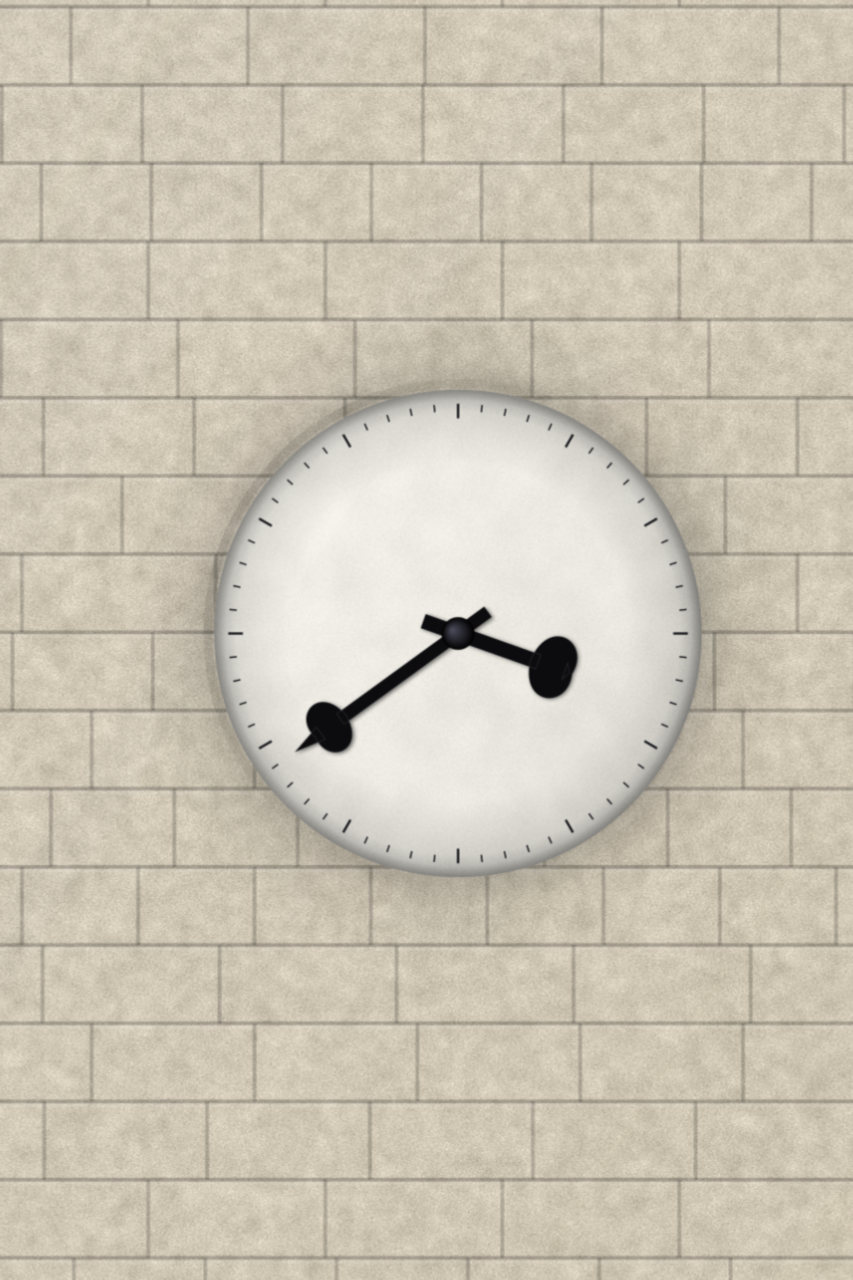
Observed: 3 h 39 min
